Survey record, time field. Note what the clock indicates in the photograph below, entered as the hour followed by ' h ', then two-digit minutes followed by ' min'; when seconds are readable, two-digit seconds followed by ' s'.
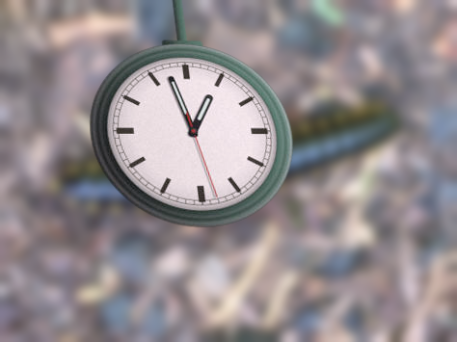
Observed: 12 h 57 min 28 s
